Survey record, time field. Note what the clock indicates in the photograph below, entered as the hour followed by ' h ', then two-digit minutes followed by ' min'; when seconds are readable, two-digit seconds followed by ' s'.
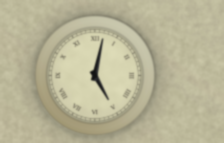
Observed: 5 h 02 min
